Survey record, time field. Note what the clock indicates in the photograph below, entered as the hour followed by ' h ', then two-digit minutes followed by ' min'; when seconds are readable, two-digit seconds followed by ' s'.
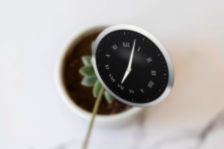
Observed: 7 h 03 min
